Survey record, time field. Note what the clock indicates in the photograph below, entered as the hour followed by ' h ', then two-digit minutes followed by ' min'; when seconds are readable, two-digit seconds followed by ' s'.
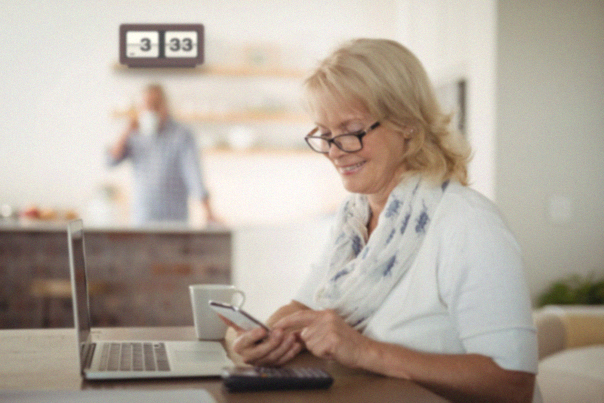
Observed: 3 h 33 min
